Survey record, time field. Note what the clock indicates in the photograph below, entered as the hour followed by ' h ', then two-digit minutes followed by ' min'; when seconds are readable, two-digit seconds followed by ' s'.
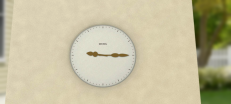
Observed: 9 h 15 min
